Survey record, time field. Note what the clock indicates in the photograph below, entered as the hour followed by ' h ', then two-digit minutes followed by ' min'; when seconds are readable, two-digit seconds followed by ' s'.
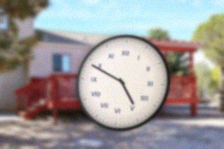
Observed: 4 h 49 min
